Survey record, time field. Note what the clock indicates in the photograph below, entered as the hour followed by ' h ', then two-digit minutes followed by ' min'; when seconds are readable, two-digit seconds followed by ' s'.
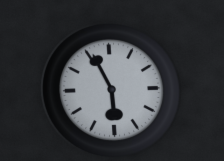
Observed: 5 h 56 min
